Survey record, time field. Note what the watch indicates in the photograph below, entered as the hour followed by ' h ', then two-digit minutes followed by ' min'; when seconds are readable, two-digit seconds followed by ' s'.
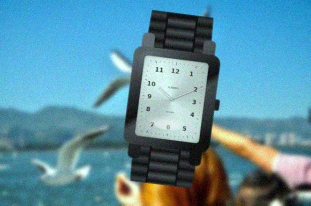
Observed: 10 h 10 min
